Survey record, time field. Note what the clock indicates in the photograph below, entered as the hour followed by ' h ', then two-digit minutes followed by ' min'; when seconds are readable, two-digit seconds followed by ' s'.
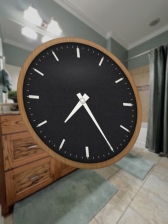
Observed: 7 h 25 min
